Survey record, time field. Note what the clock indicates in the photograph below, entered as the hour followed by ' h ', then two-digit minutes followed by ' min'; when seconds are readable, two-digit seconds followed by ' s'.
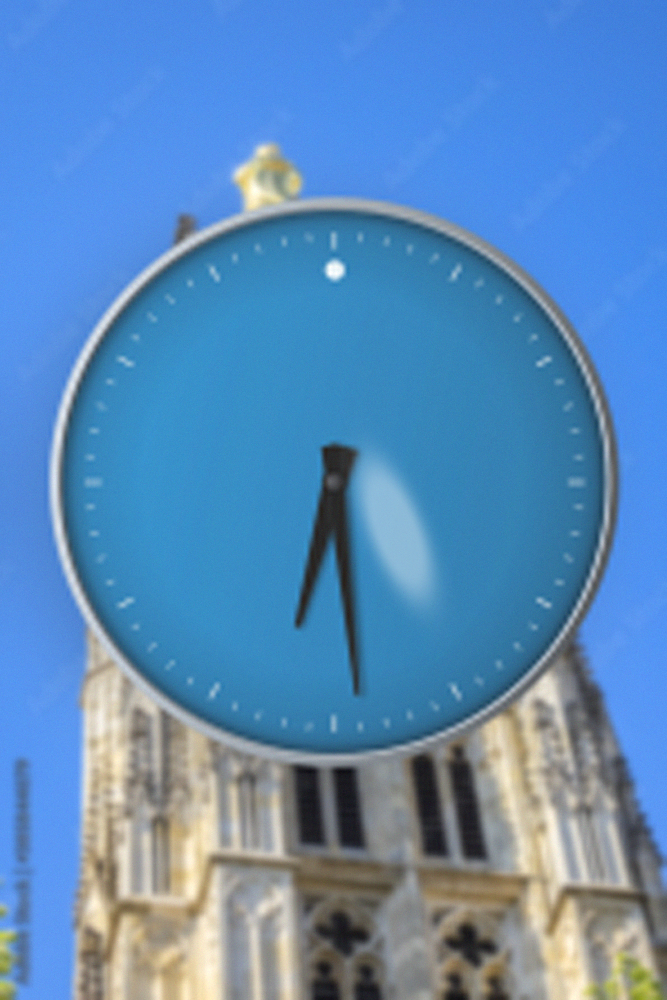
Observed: 6 h 29 min
